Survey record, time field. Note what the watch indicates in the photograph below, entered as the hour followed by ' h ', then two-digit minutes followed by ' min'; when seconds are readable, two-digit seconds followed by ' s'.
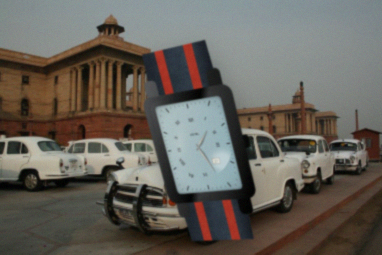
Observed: 1 h 26 min
